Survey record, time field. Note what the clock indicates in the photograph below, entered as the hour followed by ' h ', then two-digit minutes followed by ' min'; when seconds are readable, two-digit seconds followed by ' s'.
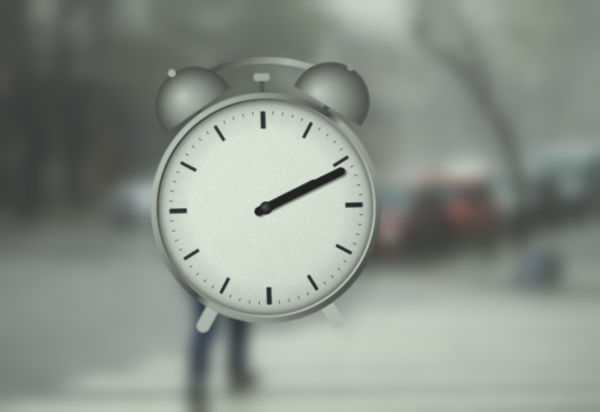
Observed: 2 h 11 min
